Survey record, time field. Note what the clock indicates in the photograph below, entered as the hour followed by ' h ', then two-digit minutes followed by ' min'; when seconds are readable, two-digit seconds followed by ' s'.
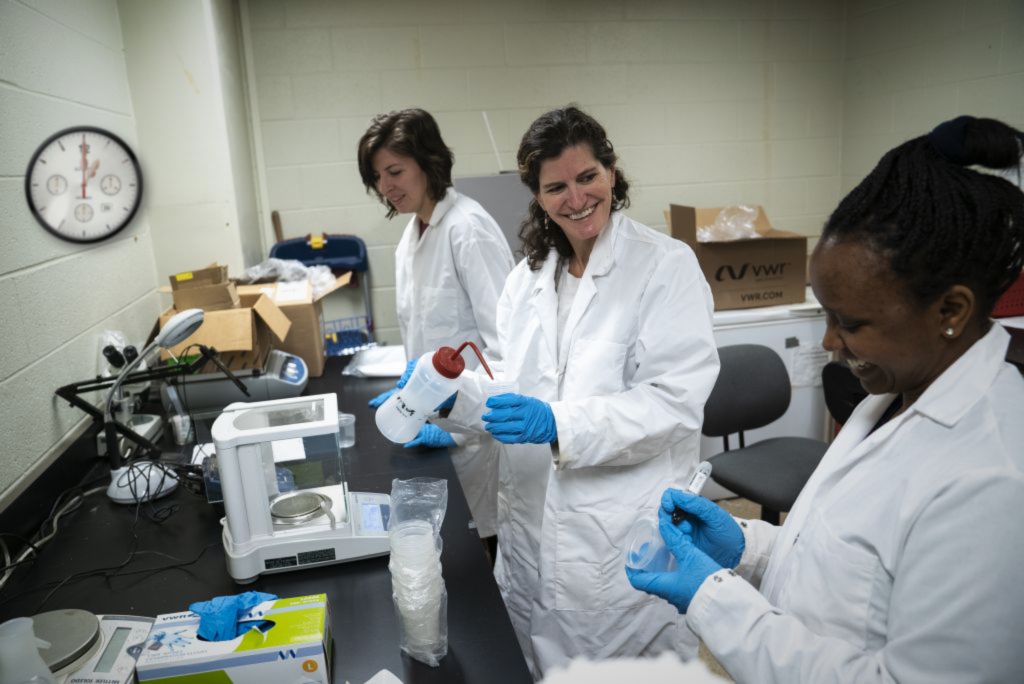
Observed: 1 h 00 min
